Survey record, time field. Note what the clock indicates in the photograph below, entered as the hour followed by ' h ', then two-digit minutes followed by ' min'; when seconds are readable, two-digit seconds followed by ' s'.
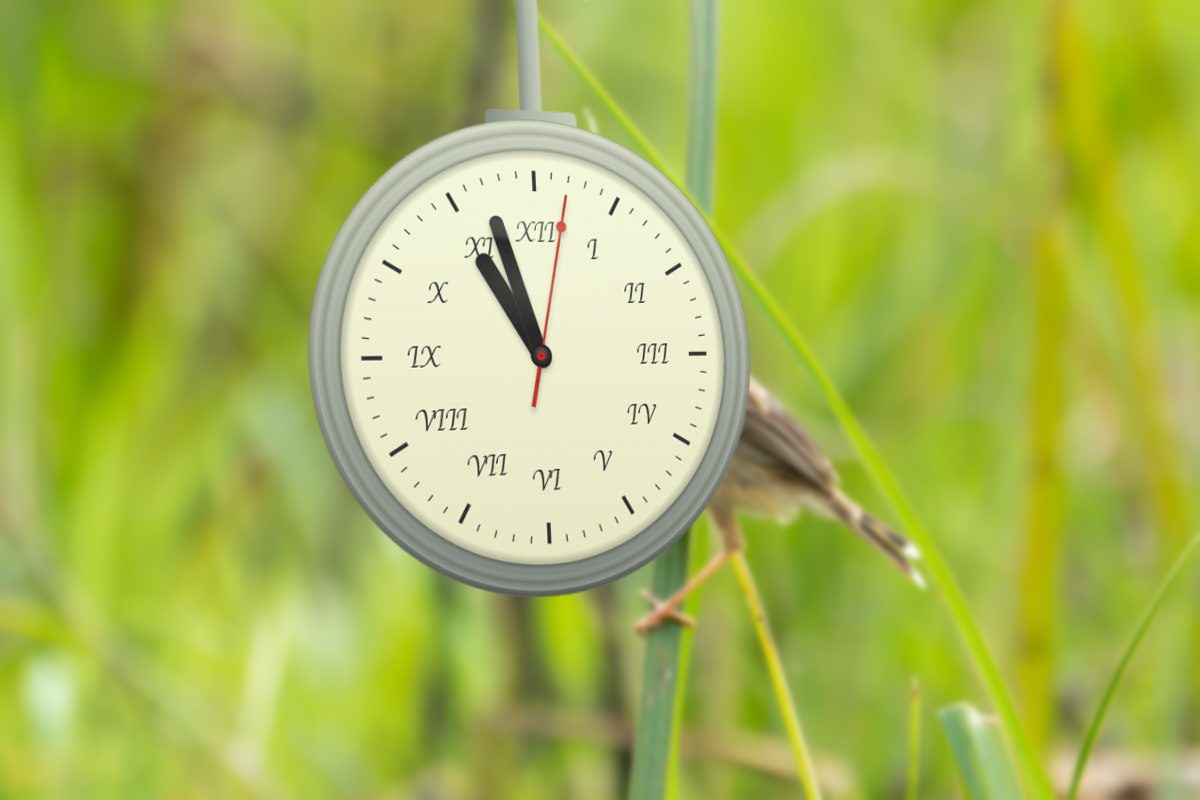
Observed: 10 h 57 min 02 s
